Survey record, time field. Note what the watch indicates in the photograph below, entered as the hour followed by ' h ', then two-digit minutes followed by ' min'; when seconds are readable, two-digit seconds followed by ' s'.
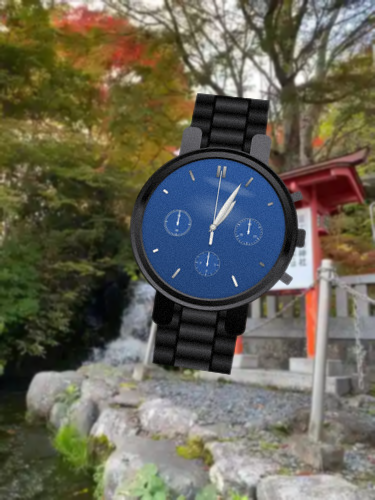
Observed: 1 h 04 min
